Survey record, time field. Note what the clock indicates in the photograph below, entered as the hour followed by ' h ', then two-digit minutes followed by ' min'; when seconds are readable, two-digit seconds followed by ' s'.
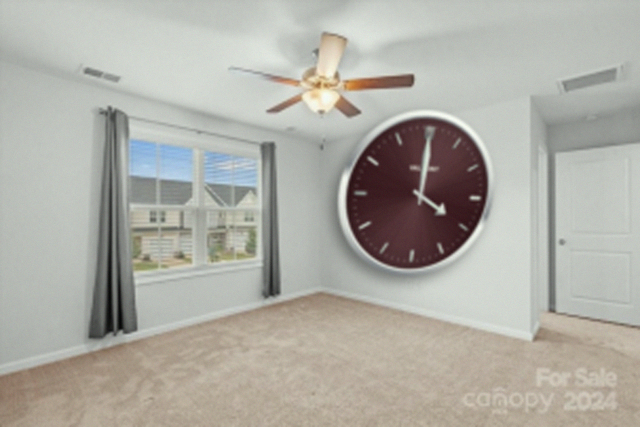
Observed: 4 h 00 min
